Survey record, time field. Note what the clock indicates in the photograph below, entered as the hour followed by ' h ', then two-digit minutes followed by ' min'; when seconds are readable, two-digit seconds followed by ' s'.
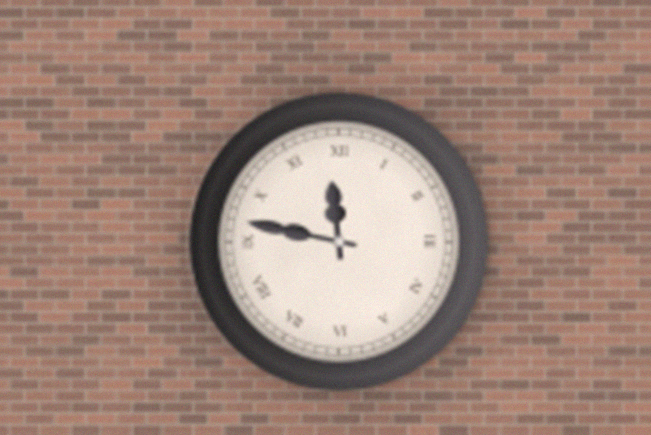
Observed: 11 h 47 min
